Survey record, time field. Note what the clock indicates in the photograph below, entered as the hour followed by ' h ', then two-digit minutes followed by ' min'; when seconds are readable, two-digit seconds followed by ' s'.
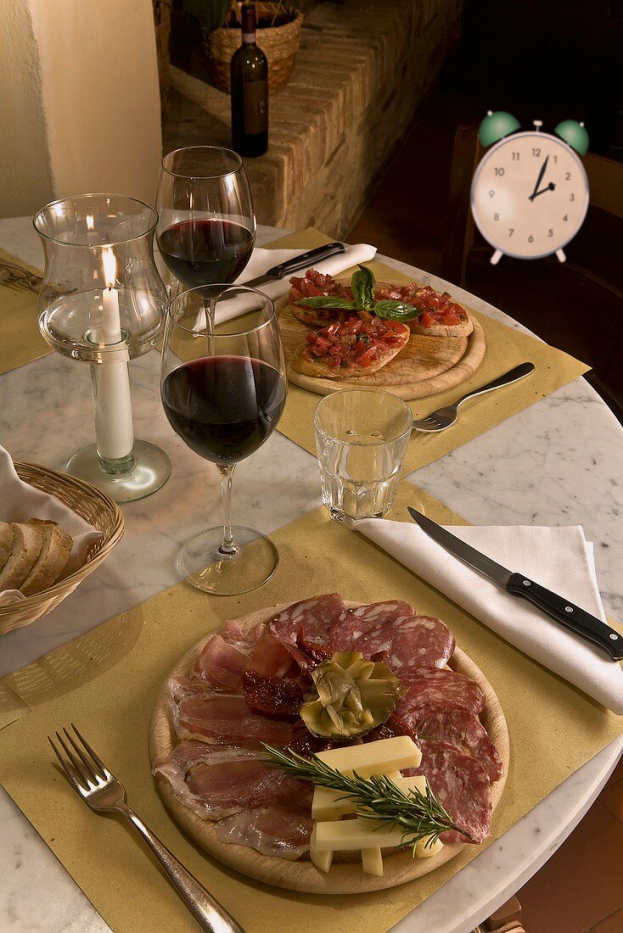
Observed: 2 h 03 min
